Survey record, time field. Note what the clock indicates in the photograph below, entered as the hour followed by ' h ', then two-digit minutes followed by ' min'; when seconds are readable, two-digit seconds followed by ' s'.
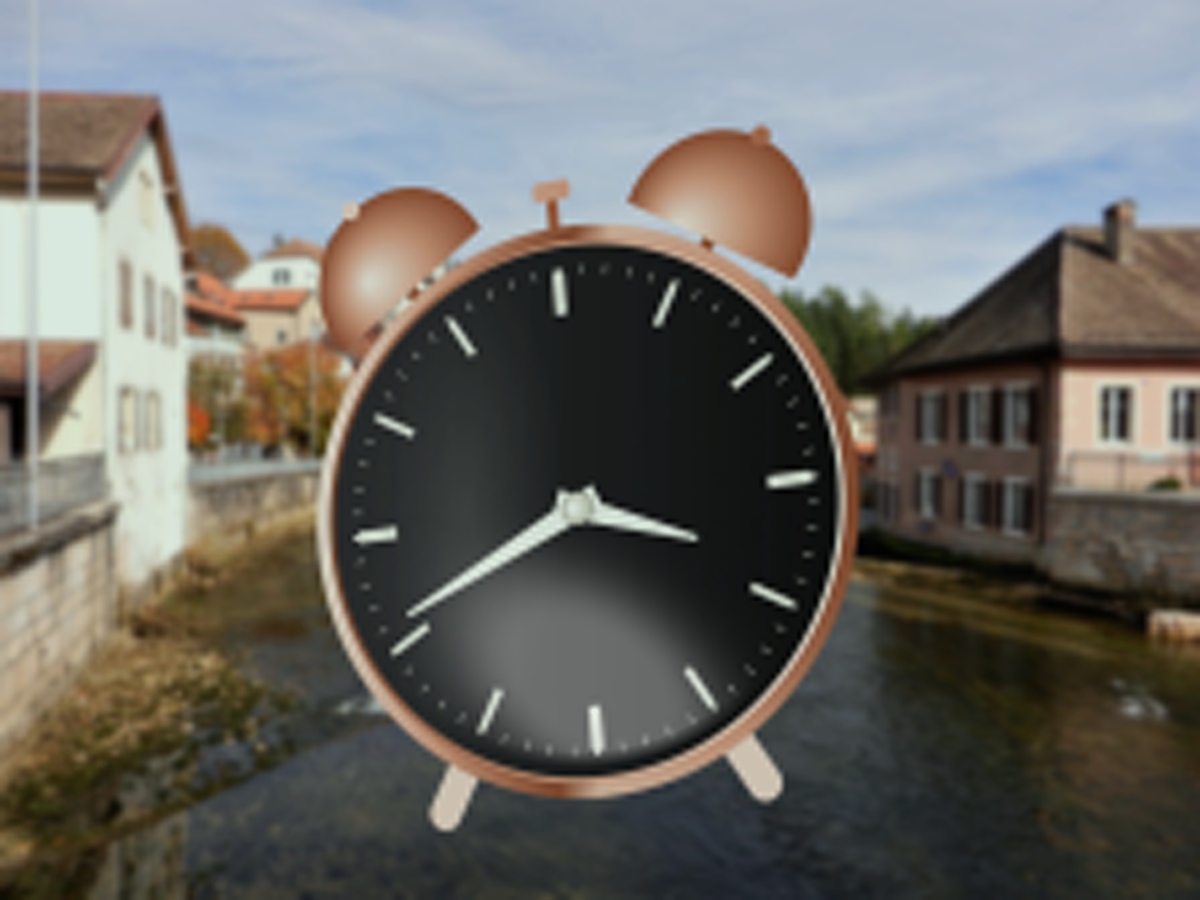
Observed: 3 h 41 min
